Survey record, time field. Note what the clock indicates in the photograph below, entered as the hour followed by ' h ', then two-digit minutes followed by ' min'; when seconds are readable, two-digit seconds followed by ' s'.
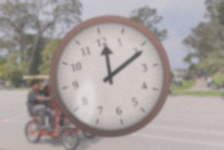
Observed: 12 h 11 min
